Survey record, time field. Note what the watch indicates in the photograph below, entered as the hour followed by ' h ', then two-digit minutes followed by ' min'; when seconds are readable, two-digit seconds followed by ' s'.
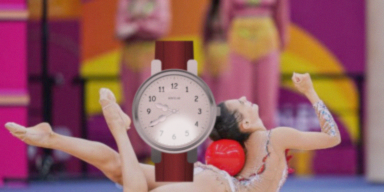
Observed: 9 h 40 min
